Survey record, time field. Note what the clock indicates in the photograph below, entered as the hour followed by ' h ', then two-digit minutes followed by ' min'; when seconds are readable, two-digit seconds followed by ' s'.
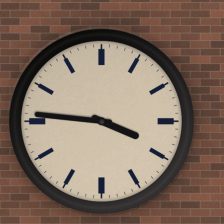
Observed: 3 h 46 min
